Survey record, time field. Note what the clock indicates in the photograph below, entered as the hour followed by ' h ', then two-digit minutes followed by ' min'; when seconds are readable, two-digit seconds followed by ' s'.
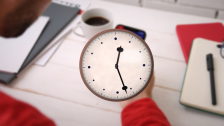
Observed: 12 h 27 min
